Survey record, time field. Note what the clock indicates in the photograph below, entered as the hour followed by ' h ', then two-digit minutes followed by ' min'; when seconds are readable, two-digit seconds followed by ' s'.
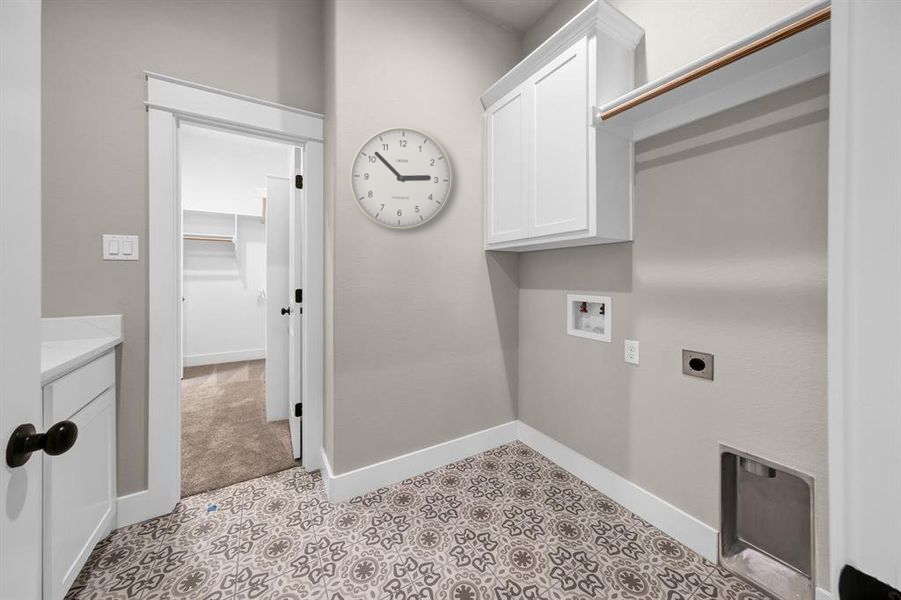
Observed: 2 h 52 min
